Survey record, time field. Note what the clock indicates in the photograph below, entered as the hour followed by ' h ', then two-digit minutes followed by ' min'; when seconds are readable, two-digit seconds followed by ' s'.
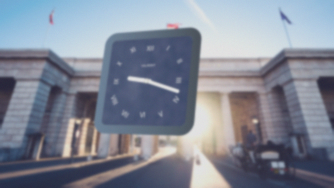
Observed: 9 h 18 min
